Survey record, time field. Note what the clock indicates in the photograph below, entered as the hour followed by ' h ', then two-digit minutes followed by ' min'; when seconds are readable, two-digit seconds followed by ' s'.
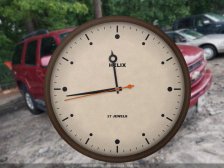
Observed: 11 h 43 min 43 s
